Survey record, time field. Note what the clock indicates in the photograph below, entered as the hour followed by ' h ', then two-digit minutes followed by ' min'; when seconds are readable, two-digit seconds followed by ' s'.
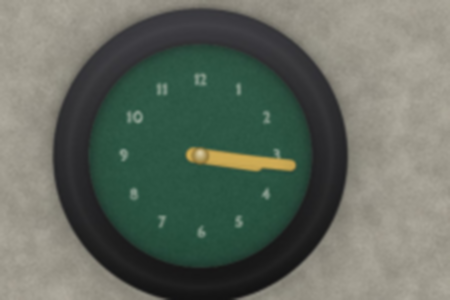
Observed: 3 h 16 min
